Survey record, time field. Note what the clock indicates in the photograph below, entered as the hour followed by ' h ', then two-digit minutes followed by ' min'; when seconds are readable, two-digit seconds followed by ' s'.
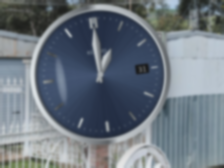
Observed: 1 h 00 min
